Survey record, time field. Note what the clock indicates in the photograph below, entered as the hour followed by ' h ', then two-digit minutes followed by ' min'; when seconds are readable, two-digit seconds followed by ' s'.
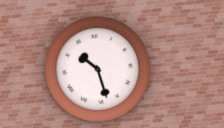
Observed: 10 h 28 min
